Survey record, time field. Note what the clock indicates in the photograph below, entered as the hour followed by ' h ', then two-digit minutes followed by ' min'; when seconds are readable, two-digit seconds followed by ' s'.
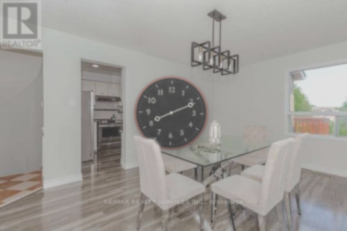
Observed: 8 h 11 min
